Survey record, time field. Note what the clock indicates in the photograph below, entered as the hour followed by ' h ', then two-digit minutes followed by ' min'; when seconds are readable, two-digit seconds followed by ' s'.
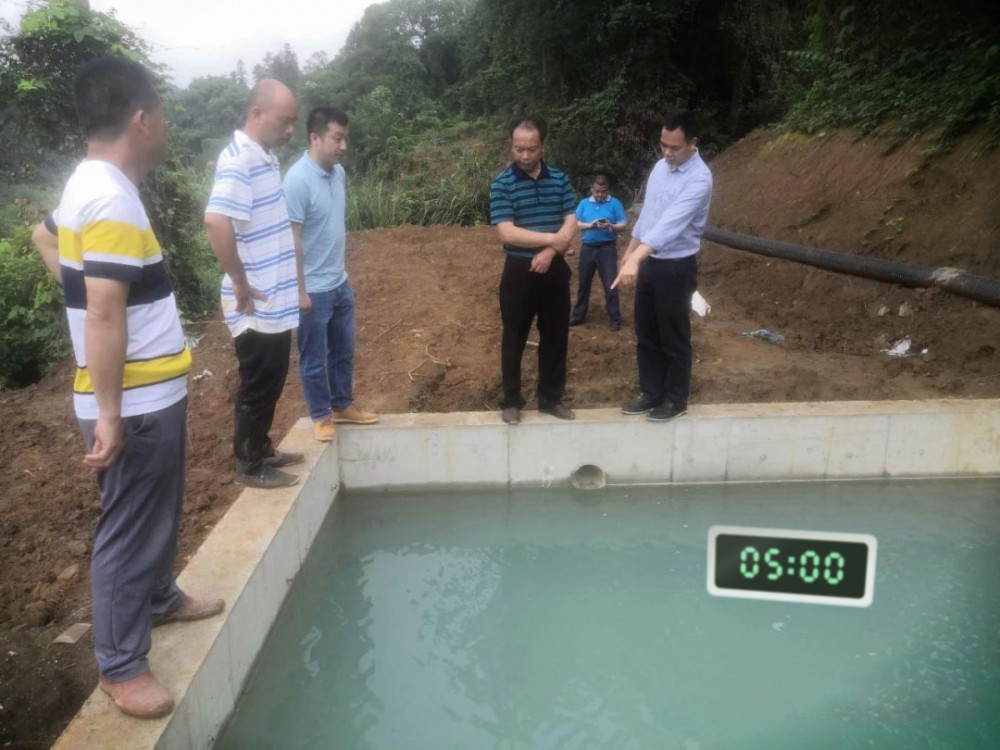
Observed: 5 h 00 min
